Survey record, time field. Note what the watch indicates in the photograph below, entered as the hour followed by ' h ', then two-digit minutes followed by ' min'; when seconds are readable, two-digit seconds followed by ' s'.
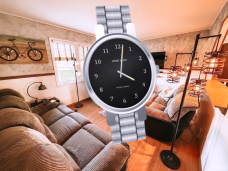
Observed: 4 h 02 min
